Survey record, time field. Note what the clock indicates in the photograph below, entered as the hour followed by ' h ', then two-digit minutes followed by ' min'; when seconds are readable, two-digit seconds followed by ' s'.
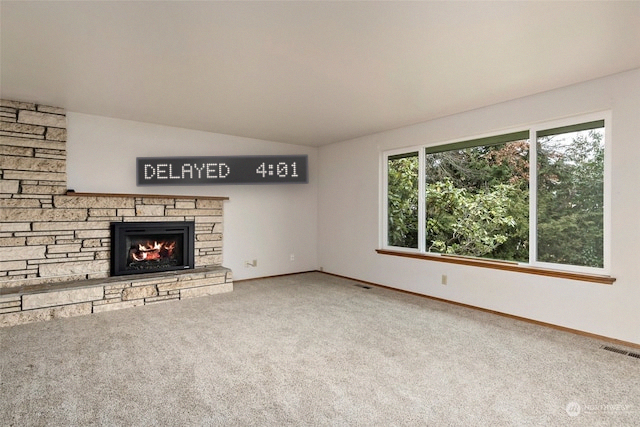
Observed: 4 h 01 min
